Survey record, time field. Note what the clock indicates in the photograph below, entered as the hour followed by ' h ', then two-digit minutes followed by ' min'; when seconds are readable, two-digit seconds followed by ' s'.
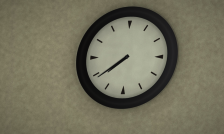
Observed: 7 h 39 min
